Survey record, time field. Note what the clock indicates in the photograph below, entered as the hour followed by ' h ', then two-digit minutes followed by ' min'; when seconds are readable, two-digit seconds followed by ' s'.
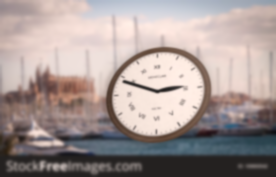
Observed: 2 h 49 min
